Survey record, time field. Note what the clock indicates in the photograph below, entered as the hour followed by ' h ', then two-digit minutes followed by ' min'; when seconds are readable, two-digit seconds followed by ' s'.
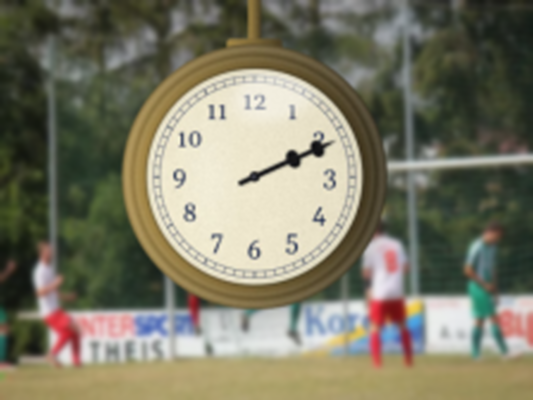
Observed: 2 h 11 min
